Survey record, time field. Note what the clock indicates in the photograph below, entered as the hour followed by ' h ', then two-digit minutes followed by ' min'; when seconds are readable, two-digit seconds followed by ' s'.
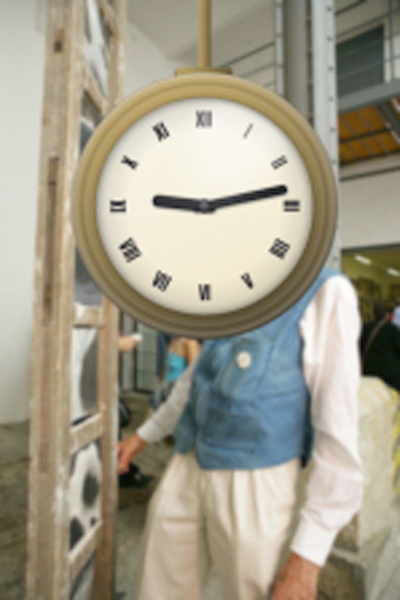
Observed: 9 h 13 min
